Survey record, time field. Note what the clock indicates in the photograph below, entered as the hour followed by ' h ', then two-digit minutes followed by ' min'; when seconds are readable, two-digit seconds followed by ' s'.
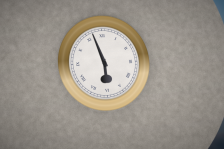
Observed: 5 h 57 min
